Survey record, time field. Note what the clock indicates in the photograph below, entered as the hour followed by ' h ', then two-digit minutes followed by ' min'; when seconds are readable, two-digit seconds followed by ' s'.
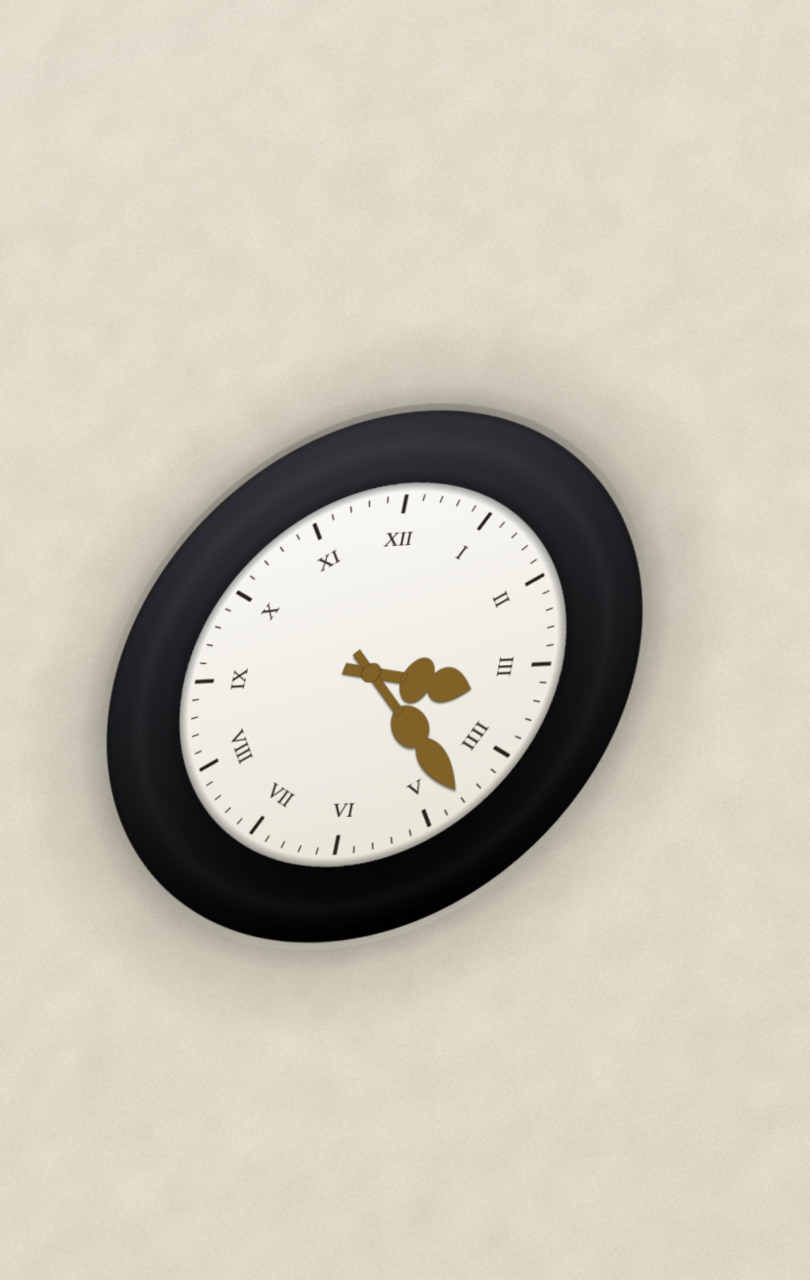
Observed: 3 h 23 min
